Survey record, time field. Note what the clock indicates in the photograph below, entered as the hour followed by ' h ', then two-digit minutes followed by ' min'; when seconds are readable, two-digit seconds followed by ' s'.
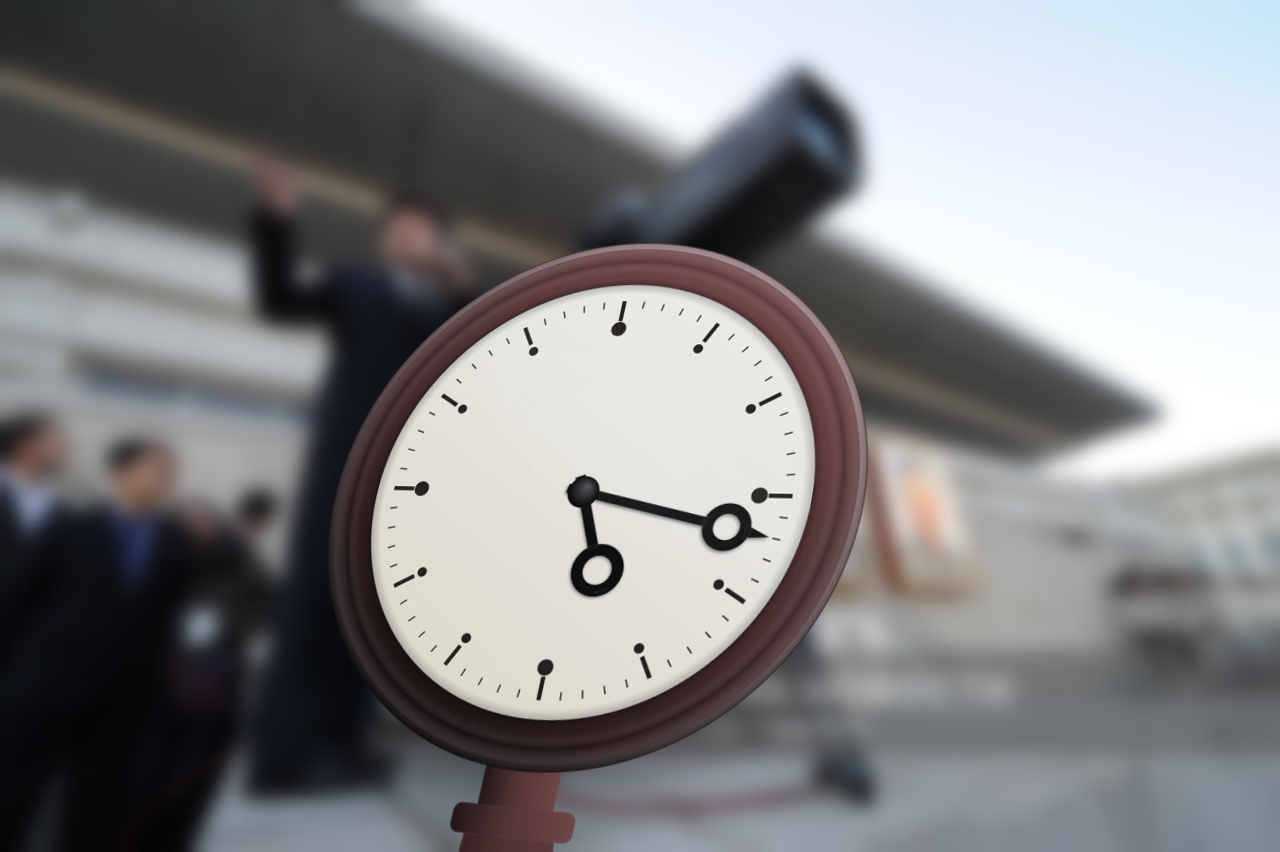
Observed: 5 h 17 min
